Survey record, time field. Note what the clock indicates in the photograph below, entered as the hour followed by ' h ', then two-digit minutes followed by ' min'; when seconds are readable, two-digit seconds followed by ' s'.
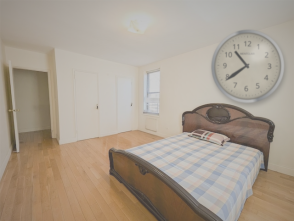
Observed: 10 h 39 min
